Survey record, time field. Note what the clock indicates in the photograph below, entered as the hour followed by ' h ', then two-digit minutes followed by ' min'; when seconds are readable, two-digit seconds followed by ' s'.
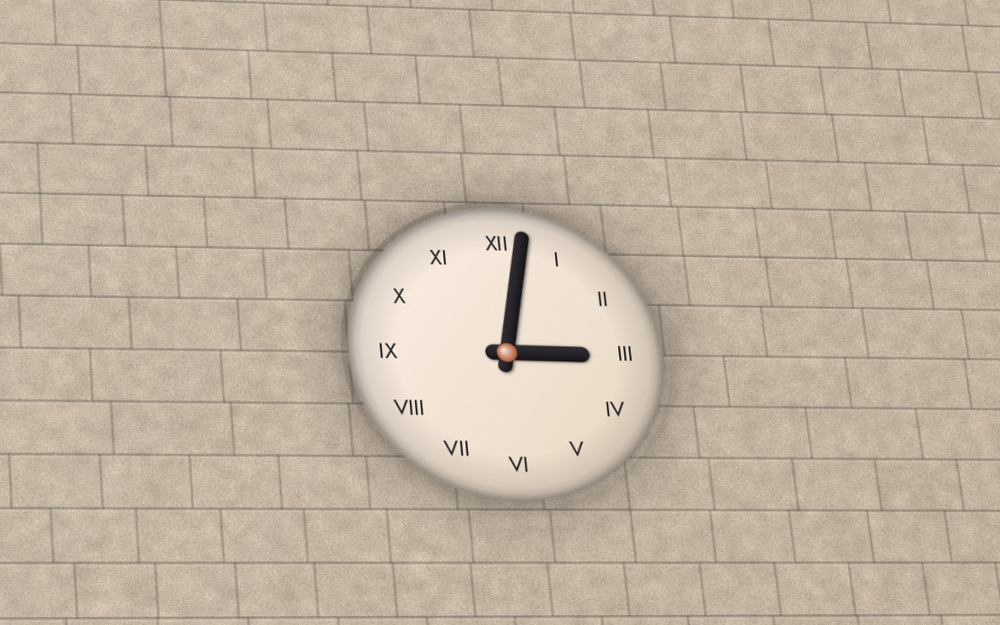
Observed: 3 h 02 min
